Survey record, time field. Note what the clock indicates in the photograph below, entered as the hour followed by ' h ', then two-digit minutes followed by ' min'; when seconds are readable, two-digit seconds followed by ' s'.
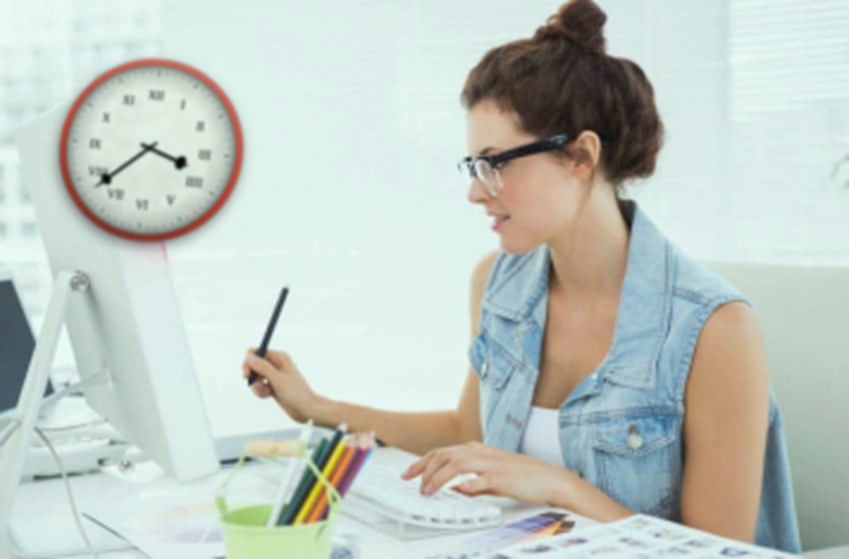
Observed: 3 h 38 min
